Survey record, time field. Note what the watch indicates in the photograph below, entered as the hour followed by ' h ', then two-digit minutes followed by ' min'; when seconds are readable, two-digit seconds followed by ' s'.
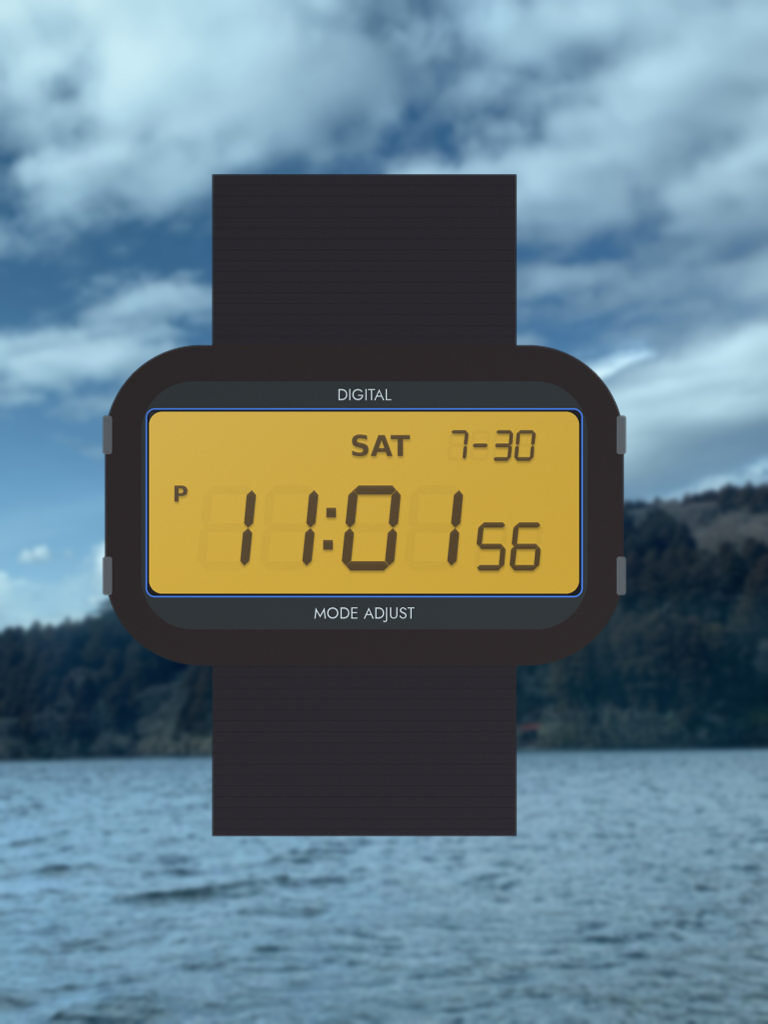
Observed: 11 h 01 min 56 s
